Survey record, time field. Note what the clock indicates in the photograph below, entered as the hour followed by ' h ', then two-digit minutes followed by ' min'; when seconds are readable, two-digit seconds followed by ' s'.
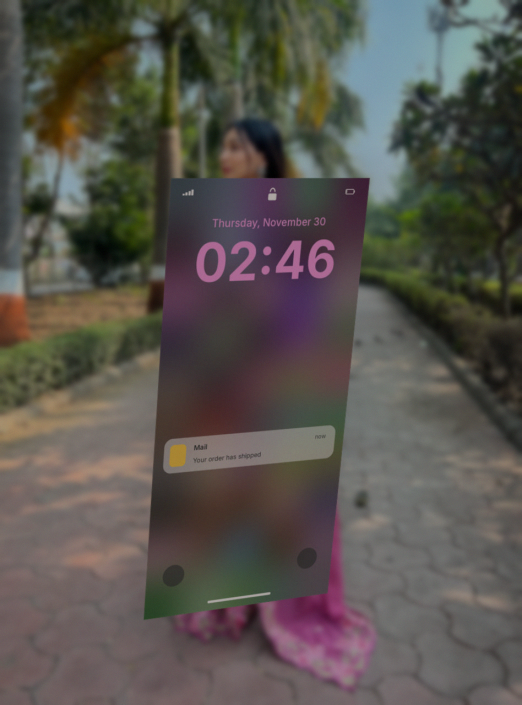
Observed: 2 h 46 min
